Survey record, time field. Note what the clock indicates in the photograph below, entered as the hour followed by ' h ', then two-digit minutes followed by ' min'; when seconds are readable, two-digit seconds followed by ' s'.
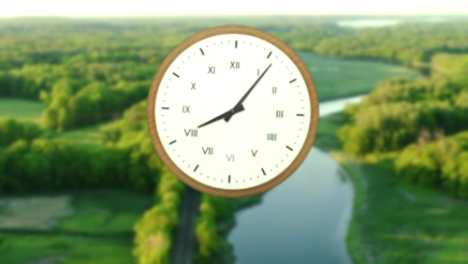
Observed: 8 h 06 min
